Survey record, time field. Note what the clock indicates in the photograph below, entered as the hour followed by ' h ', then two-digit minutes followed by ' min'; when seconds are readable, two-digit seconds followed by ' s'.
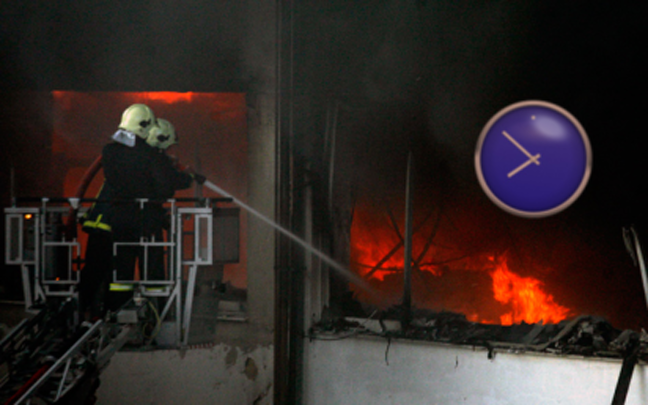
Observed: 7 h 52 min
